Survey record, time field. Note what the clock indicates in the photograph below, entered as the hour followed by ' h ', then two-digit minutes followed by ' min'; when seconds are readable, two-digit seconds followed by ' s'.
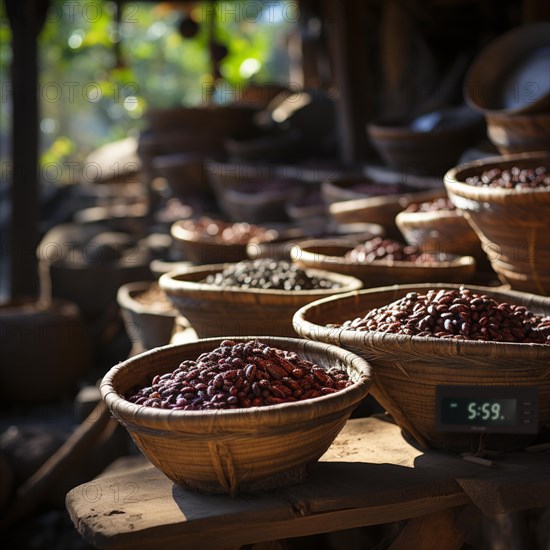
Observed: 5 h 59 min
